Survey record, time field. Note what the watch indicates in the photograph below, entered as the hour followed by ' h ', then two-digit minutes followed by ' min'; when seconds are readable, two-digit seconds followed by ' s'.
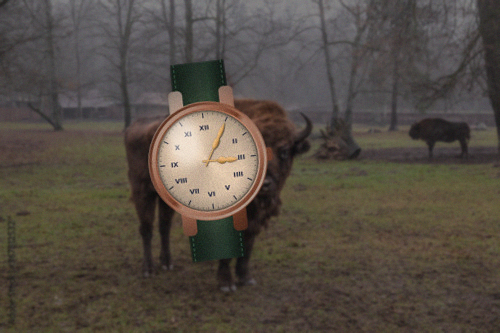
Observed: 3 h 05 min
